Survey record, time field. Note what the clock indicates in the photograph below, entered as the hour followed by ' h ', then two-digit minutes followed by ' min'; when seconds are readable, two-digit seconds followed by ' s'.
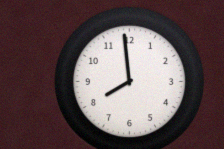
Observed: 7 h 59 min
